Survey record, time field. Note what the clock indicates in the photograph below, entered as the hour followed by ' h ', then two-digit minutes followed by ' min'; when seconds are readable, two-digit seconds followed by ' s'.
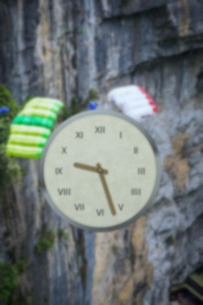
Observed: 9 h 27 min
